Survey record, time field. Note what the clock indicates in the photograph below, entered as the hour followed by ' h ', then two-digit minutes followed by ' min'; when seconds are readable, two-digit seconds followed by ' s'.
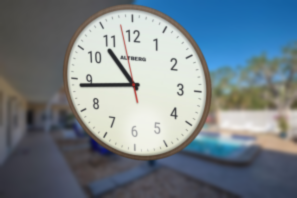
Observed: 10 h 43 min 58 s
